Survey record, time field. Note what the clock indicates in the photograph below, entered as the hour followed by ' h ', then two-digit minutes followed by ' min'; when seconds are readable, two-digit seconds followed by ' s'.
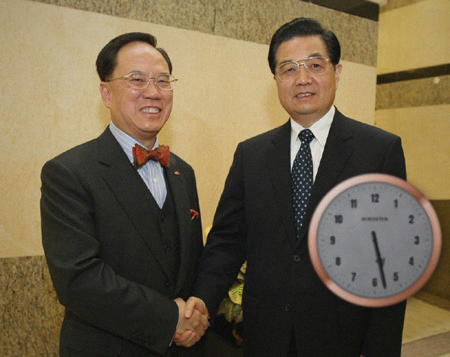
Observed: 5 h 28 min
